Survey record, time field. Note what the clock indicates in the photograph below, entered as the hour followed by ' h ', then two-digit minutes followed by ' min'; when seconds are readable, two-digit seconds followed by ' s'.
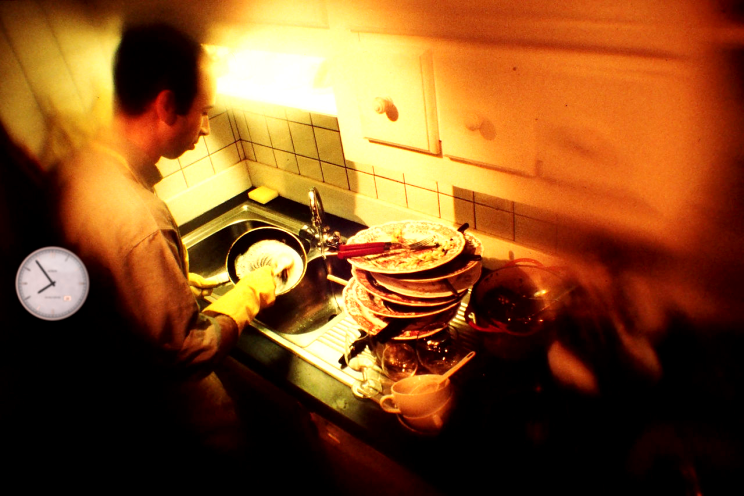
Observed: 7 h 54 min
